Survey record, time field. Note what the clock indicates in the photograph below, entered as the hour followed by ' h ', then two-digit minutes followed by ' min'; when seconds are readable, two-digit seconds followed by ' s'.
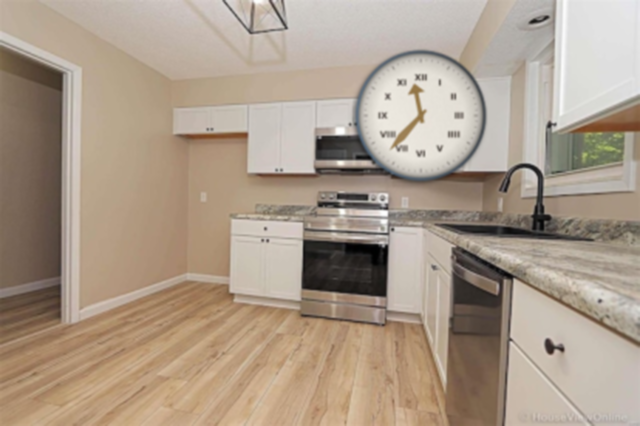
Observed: 11 h 37 min
